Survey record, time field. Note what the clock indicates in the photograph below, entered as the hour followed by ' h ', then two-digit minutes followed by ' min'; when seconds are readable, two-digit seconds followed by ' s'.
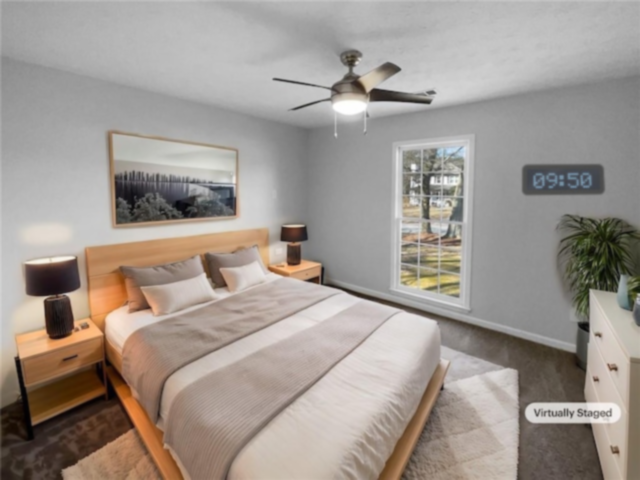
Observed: 9 h 50 min
